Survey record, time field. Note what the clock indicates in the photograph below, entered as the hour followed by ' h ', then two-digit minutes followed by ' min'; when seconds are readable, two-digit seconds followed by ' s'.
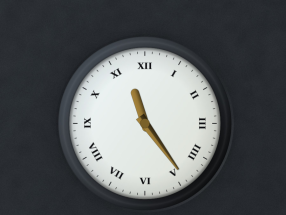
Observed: 11 h 24 min
